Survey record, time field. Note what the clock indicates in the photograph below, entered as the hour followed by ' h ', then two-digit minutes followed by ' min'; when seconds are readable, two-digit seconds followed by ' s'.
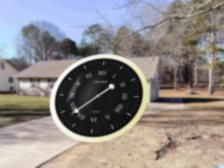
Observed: 1 h 38 min
